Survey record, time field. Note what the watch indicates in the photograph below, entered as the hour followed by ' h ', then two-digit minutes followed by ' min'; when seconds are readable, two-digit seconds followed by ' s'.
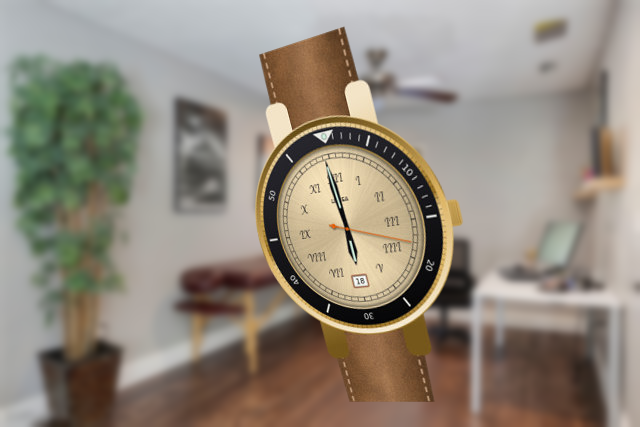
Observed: 5 h 59 min 18 s
